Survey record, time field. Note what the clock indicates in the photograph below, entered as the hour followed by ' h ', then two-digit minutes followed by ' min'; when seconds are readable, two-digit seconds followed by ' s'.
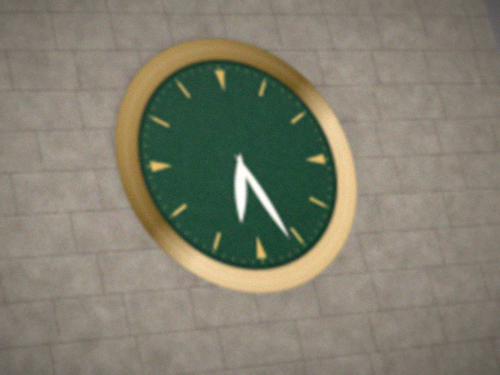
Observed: 6 h 26 min
